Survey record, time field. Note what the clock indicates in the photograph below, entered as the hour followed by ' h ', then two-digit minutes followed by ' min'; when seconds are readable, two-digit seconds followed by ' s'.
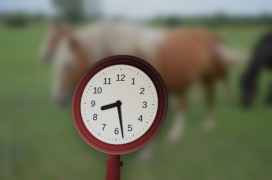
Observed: 8 h 28 min
